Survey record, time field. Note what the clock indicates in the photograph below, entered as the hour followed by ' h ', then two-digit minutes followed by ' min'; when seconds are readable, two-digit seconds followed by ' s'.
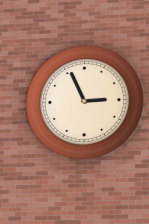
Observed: 2 h 56 min
